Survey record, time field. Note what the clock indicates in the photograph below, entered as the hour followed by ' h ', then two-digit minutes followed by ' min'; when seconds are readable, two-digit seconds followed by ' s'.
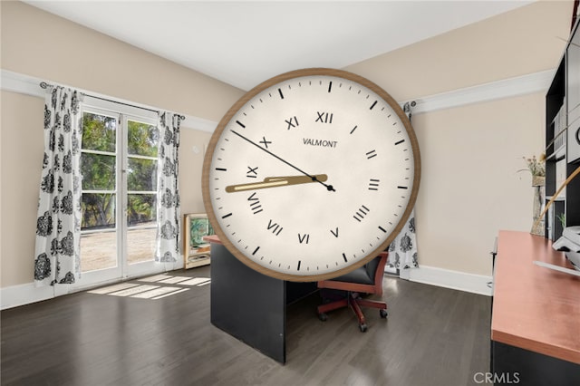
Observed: 8 h 42 min 49 s
